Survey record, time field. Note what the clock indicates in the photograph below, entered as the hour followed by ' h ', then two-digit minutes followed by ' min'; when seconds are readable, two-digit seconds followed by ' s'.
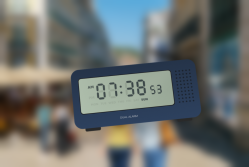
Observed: 7 h 38 min 53 s
